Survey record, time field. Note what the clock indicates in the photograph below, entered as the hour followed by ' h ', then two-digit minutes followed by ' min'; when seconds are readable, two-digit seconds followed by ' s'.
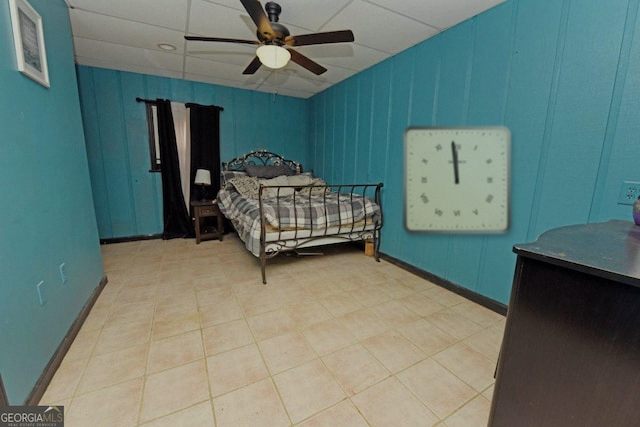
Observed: 11 h 59 min
